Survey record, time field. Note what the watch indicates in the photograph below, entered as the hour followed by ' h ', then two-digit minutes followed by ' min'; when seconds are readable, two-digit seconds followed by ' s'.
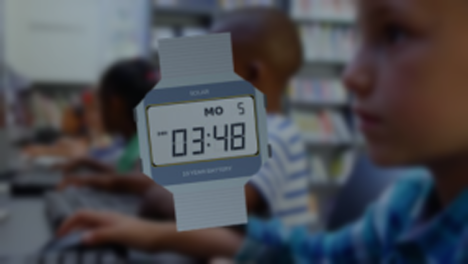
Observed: 3 h 48 min
